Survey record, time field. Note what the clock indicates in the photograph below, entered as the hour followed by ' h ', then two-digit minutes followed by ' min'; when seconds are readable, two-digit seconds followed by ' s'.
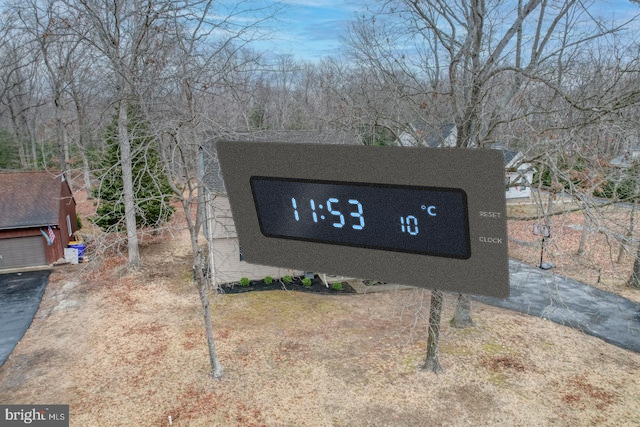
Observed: 11 h 53 min
